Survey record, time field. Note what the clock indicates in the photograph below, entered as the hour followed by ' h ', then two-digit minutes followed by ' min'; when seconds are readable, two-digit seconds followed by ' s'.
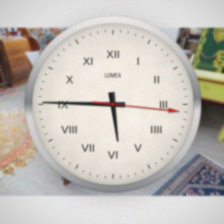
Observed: 5 h 45 min 16 s
